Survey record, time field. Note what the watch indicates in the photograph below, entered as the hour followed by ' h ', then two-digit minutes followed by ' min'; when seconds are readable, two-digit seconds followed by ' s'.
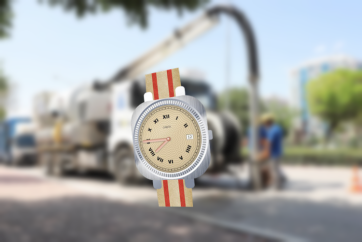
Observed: 7 h 45 min
